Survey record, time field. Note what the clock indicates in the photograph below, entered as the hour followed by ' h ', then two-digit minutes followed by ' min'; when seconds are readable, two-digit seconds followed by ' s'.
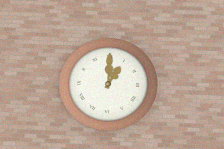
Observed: 1 h 00 min
